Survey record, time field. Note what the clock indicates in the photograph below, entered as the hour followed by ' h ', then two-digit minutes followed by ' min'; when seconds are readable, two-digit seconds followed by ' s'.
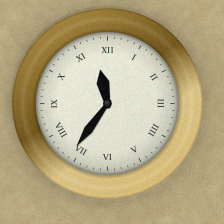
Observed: 11 h 36 min
